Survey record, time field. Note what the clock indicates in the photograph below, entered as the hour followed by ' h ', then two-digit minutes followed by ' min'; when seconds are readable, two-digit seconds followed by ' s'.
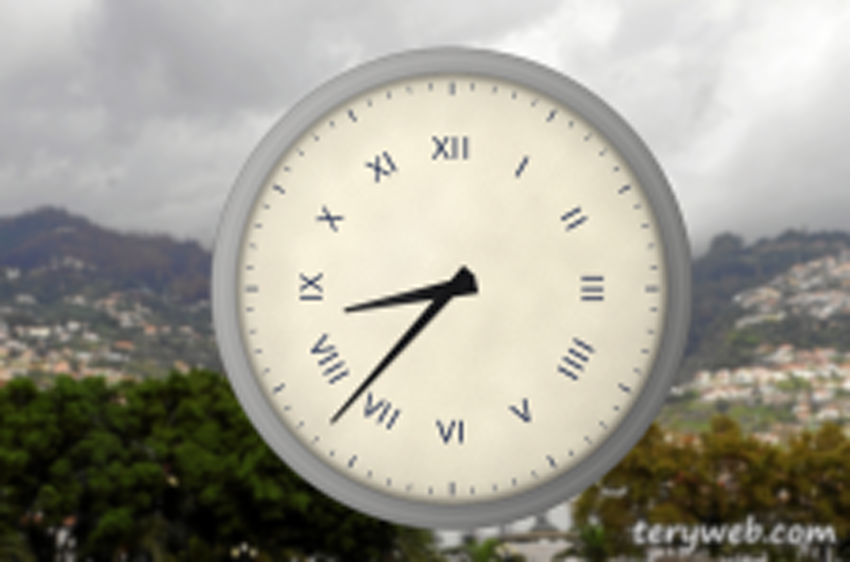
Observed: 8 h 37 min
